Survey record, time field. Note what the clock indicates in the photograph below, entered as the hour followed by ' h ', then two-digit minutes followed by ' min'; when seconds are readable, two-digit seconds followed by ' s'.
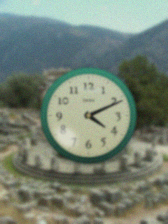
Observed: 4 h 11 min
